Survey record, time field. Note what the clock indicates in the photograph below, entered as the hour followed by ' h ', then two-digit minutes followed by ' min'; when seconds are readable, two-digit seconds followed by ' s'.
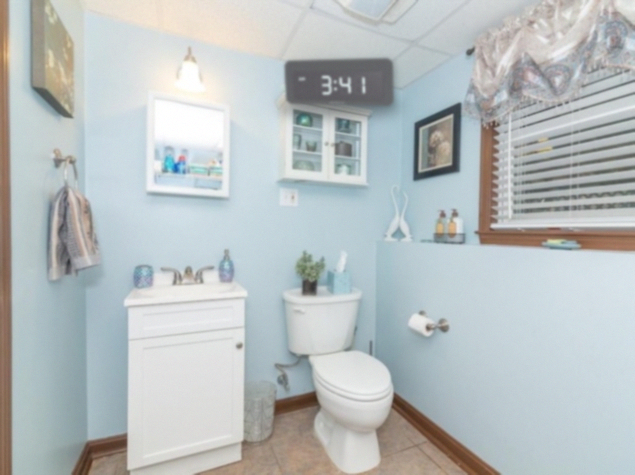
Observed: 3 h 41 min
